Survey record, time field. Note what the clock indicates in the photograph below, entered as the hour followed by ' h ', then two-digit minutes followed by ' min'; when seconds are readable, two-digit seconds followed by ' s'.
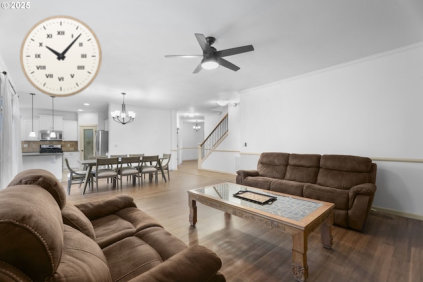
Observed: 10 h 07 min
